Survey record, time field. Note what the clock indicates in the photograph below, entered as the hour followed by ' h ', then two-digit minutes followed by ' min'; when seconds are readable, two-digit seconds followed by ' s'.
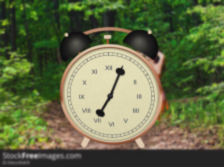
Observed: 7 h 04 min
